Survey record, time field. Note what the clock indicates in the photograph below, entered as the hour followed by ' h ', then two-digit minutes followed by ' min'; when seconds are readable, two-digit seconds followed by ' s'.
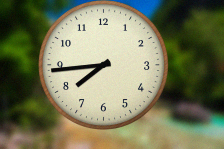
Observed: 7 h 44 min
